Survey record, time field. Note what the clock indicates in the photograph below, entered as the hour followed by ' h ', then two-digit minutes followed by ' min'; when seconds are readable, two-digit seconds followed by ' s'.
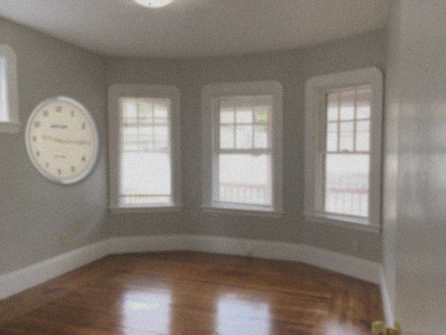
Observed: 9 h 15 min
